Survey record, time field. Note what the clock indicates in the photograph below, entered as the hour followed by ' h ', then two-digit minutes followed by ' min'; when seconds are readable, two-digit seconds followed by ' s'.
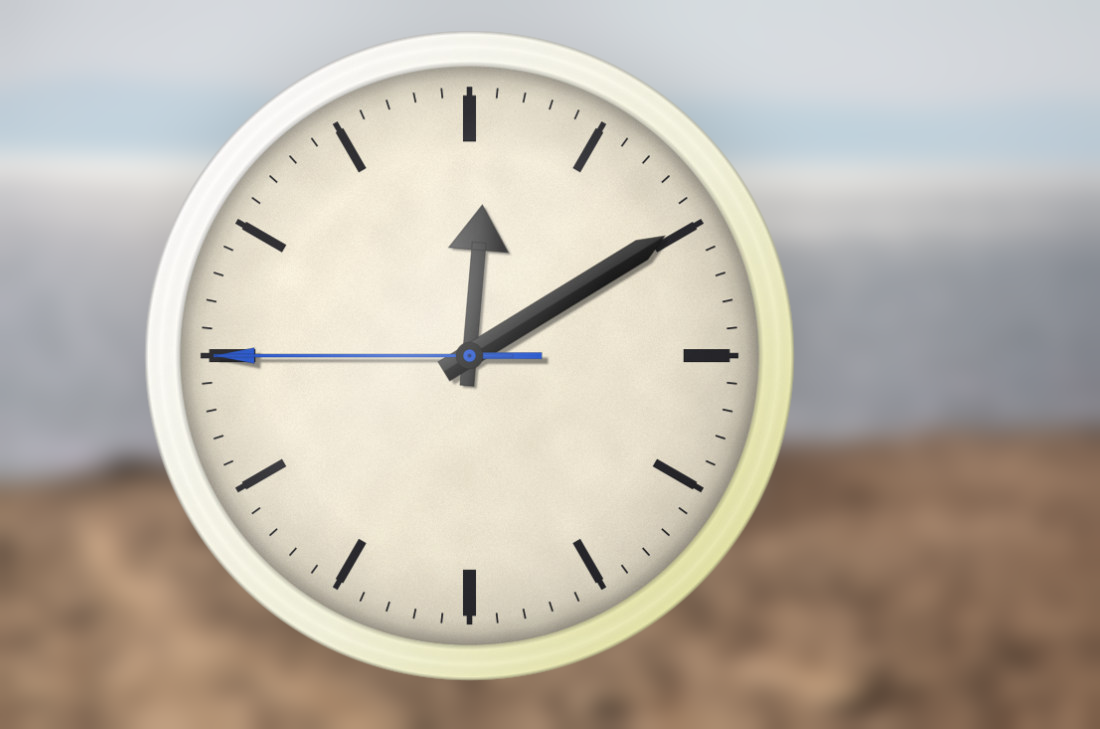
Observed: 12 h 09 min 45 s
